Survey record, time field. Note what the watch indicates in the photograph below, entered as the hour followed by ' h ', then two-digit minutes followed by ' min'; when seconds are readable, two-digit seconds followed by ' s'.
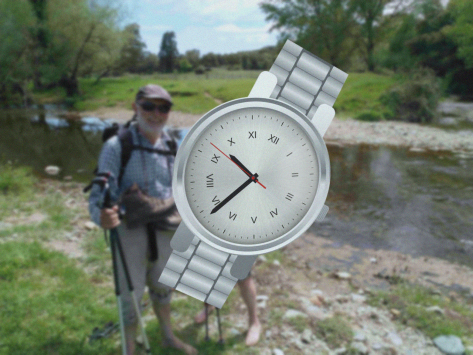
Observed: 9 h 33 min 47 s
